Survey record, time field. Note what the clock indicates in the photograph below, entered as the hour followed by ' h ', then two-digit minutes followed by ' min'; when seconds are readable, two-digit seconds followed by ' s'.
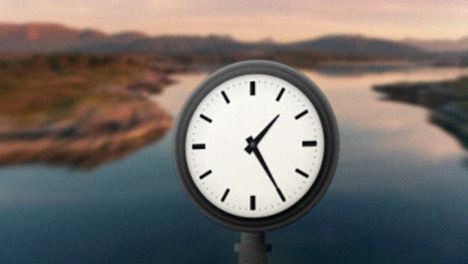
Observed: 1 h 25 min
